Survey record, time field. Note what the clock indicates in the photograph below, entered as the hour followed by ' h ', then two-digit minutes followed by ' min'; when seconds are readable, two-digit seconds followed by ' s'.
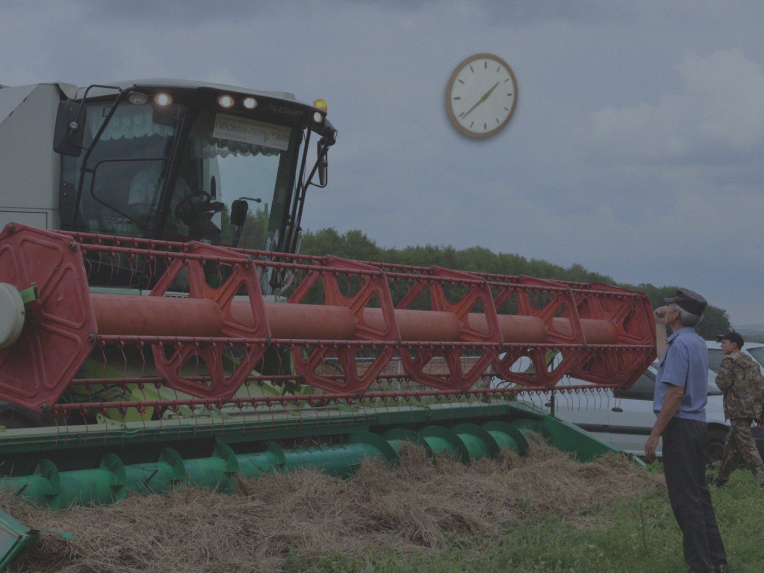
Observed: 1 h 39 min
